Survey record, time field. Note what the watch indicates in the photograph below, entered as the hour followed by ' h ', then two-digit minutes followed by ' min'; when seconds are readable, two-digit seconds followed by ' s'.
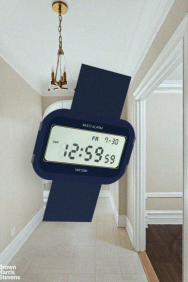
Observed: 12 h 59 min 59 s
